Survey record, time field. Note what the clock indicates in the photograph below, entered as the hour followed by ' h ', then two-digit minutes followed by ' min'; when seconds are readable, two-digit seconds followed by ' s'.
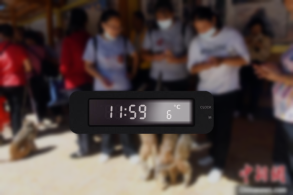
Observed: 11 h 59 min
